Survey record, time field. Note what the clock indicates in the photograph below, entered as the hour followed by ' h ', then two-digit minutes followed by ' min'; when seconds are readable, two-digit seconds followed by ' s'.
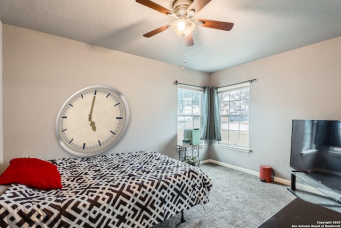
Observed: 5 h 00 min
